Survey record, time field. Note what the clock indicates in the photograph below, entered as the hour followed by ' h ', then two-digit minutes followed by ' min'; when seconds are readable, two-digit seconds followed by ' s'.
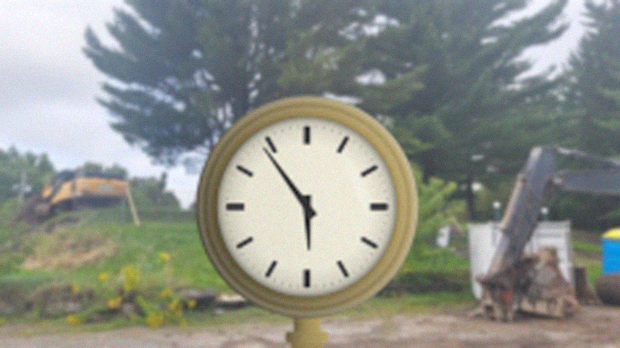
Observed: 5 h 54 min
